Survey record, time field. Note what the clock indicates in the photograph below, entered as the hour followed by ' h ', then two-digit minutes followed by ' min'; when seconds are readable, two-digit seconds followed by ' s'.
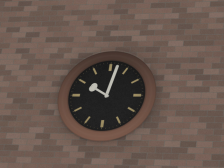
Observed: 10 h 02 min
